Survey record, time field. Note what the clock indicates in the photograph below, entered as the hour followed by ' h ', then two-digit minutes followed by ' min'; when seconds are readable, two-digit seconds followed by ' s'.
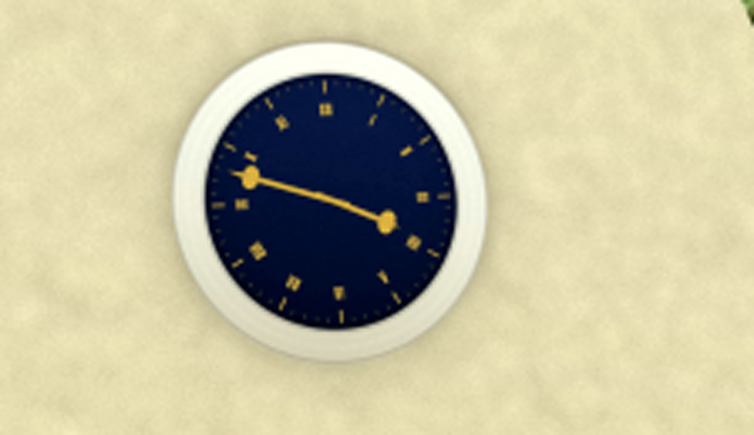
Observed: 3 h 48 min
